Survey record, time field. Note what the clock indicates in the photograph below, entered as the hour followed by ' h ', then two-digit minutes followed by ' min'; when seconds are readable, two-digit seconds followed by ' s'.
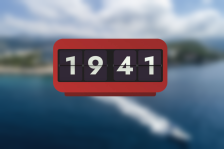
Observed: 19 h 41 min
